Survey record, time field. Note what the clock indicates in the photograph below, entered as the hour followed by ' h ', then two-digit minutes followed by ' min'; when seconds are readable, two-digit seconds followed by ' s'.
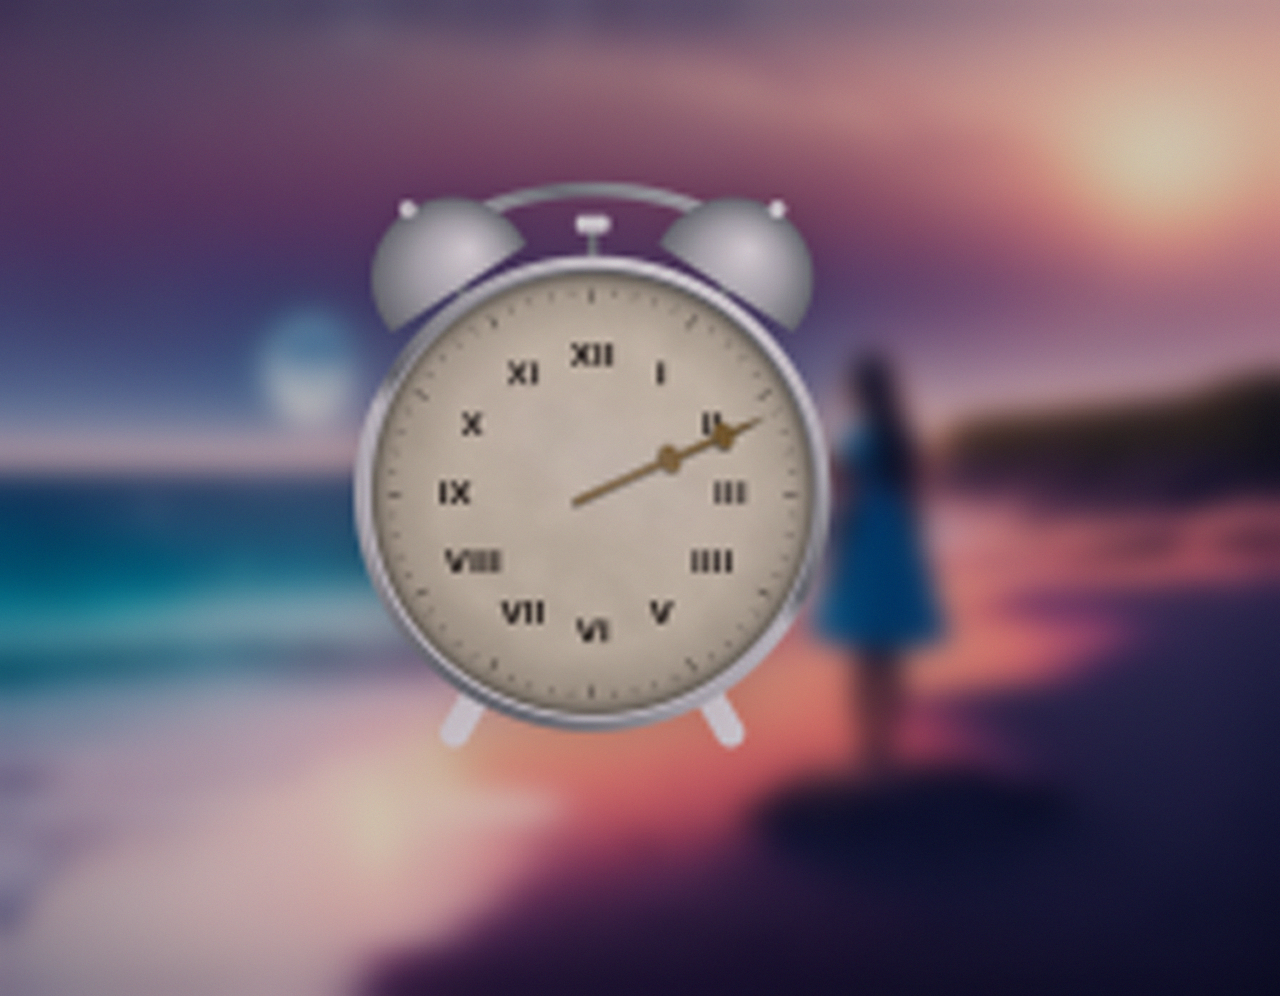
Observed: 2 h 11 min
